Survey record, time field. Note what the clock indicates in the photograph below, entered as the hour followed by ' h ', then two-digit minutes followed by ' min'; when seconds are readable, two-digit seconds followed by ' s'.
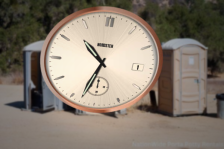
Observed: 10 h 33 min
